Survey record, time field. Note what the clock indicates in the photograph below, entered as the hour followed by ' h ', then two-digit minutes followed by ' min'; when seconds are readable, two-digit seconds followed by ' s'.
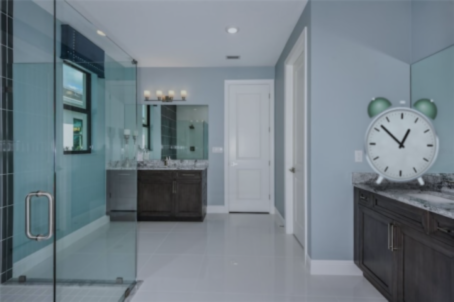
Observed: 12 h 52 min
